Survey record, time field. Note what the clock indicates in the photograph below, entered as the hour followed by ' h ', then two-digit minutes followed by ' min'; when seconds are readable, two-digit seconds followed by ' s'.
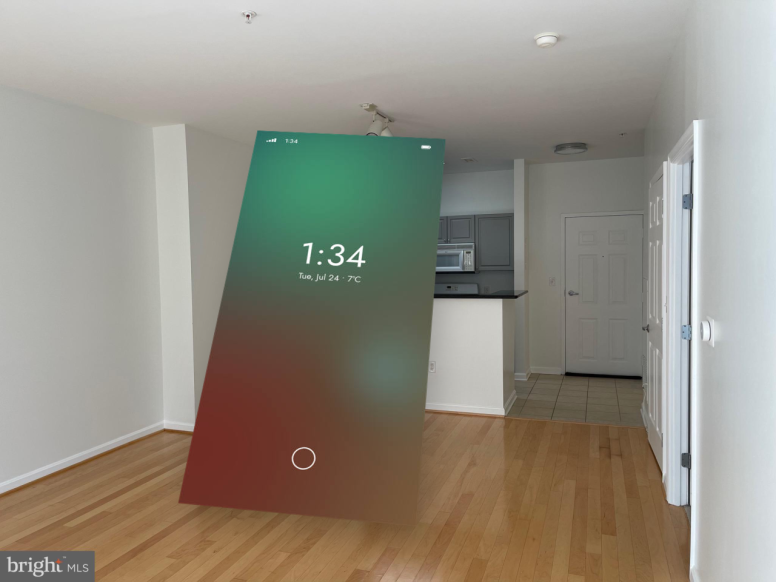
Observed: 1 h 34 min
